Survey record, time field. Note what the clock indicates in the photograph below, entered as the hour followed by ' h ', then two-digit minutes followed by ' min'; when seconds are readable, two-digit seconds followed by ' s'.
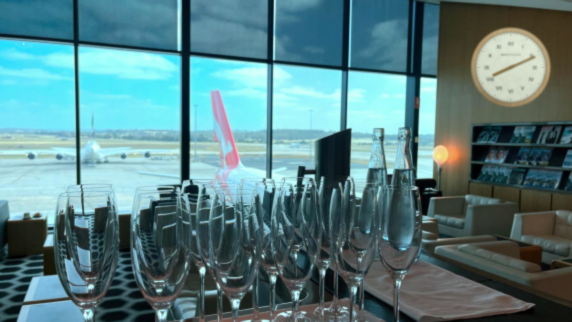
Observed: 8 h 11 min
